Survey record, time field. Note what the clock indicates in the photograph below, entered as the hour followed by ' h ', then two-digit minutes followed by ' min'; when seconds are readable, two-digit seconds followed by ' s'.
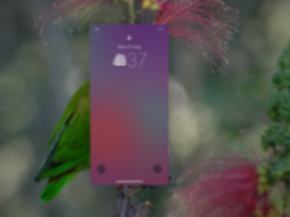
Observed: 4 h 37 min
